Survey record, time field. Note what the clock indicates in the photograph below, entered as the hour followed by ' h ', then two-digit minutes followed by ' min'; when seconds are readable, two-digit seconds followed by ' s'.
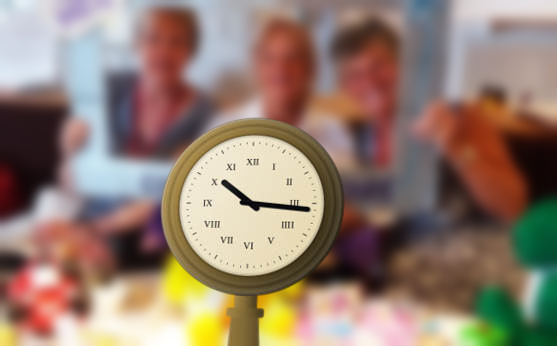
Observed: 10 h 16 min
